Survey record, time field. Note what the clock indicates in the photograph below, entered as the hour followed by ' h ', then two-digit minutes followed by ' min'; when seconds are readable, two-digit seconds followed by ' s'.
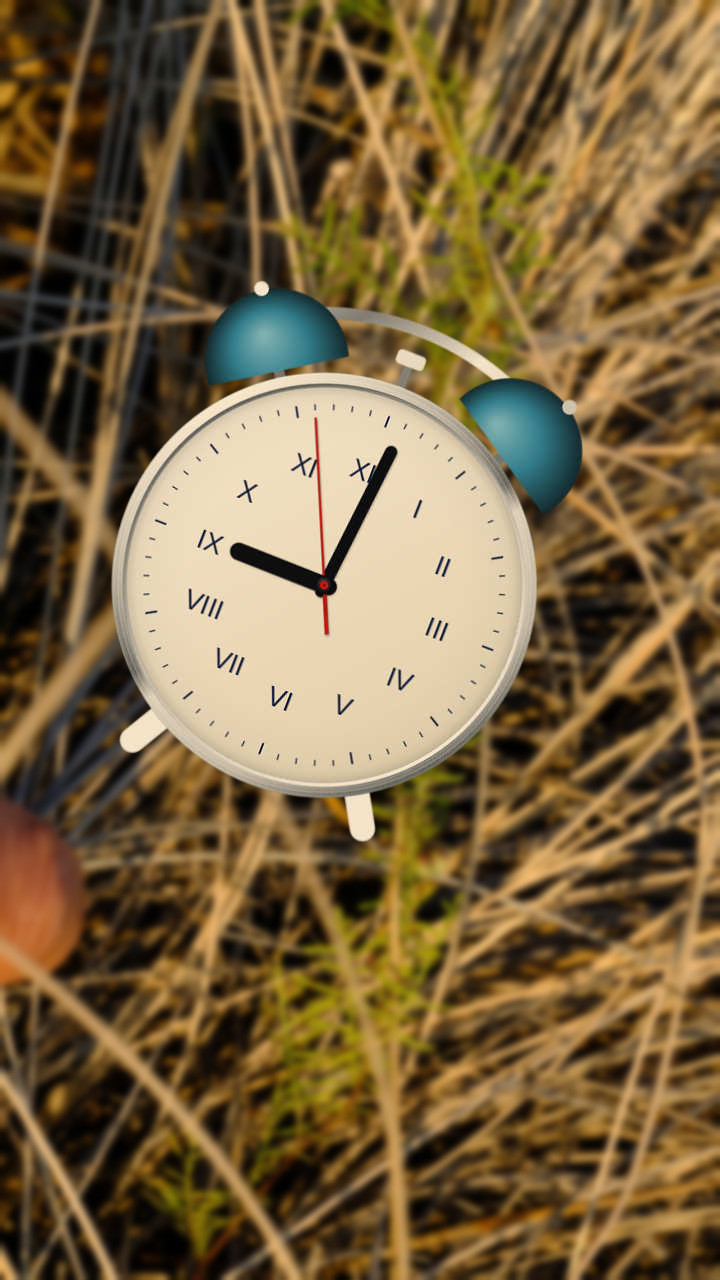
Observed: 9 h 00 min 56 s
